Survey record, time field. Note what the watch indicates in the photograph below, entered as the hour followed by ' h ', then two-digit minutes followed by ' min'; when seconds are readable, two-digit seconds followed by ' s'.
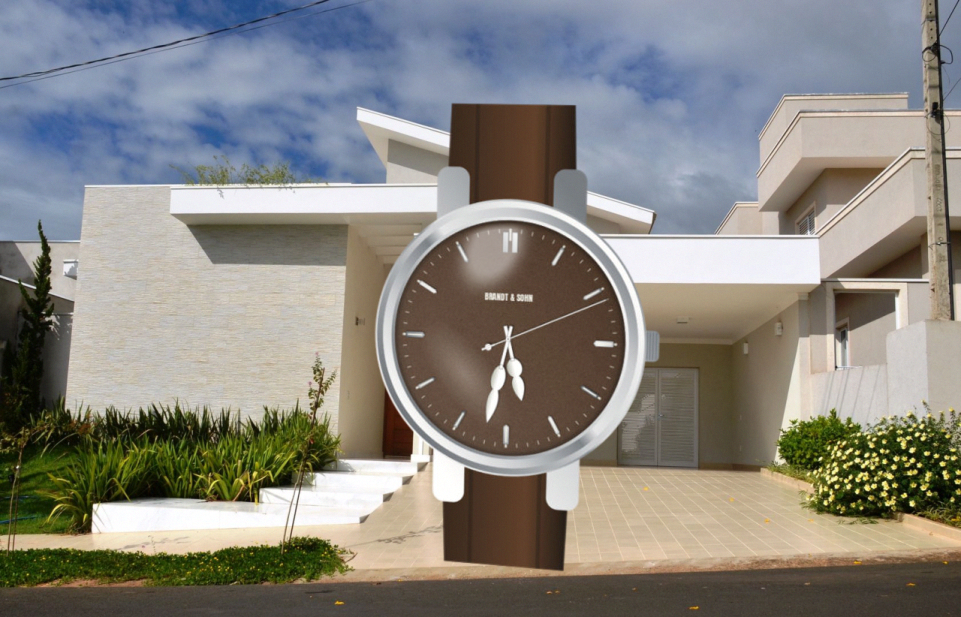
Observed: 5 h 32 min 11 s
